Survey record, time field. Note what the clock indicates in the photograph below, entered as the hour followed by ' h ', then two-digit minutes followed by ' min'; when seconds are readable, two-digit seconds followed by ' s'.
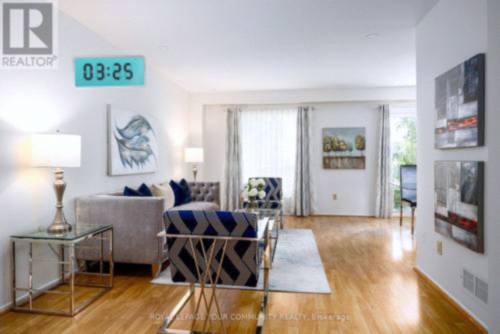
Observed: 3 h 25 min
